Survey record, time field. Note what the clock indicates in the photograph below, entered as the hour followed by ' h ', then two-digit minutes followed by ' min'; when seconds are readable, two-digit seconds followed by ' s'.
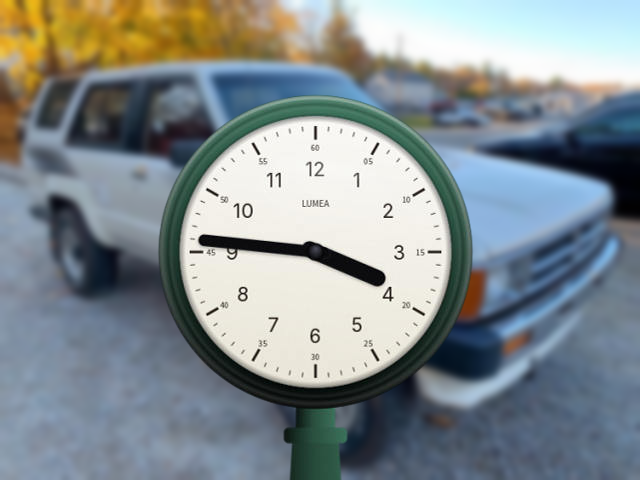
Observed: 3 h 46 min
